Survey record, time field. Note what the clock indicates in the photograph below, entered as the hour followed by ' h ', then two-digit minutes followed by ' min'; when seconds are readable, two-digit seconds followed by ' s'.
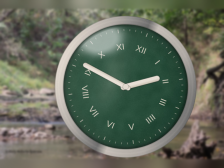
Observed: 1 h 46 min
